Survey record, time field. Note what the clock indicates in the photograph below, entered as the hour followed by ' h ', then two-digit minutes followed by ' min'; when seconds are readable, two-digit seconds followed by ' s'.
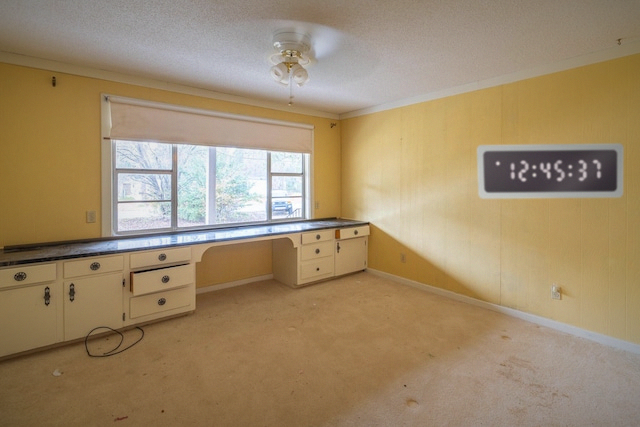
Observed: 12 h 45 min 37 s
